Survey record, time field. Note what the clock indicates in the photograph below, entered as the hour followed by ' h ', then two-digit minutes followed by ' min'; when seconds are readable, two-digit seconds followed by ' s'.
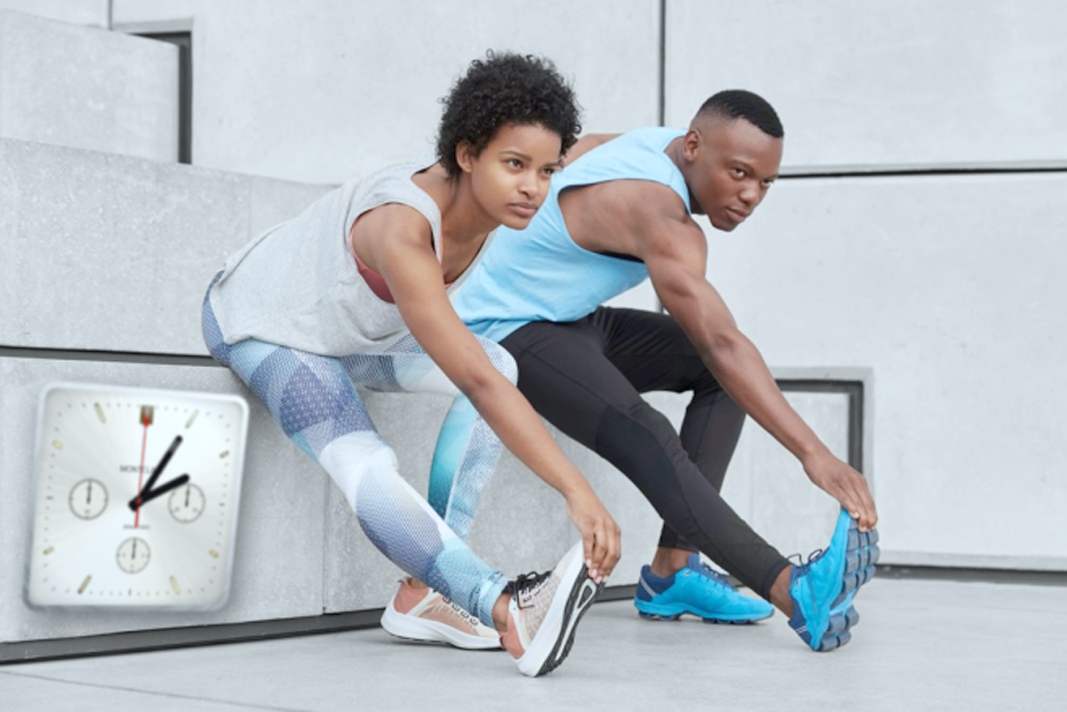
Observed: 2 h 05 min
